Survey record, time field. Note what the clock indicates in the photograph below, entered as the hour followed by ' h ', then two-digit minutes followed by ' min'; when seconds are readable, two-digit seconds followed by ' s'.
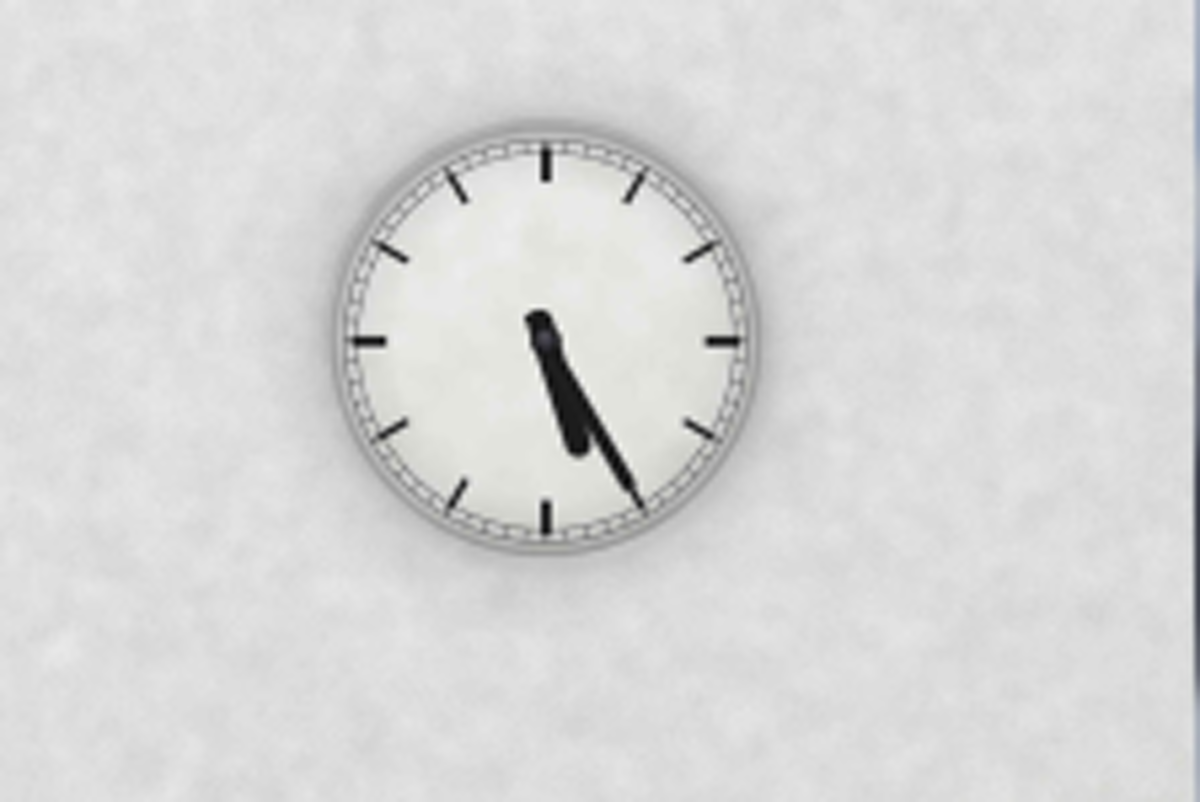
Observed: 5 h 25 min
